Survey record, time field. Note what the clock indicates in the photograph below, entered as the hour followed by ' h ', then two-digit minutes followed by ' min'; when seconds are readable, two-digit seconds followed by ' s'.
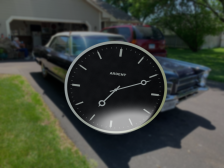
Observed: 7 h 11 min
